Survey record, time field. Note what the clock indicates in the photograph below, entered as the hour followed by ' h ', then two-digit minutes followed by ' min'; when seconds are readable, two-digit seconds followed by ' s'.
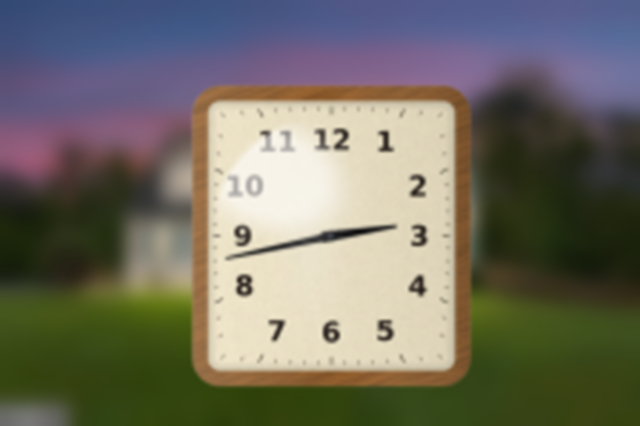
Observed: 2 h 43 min
